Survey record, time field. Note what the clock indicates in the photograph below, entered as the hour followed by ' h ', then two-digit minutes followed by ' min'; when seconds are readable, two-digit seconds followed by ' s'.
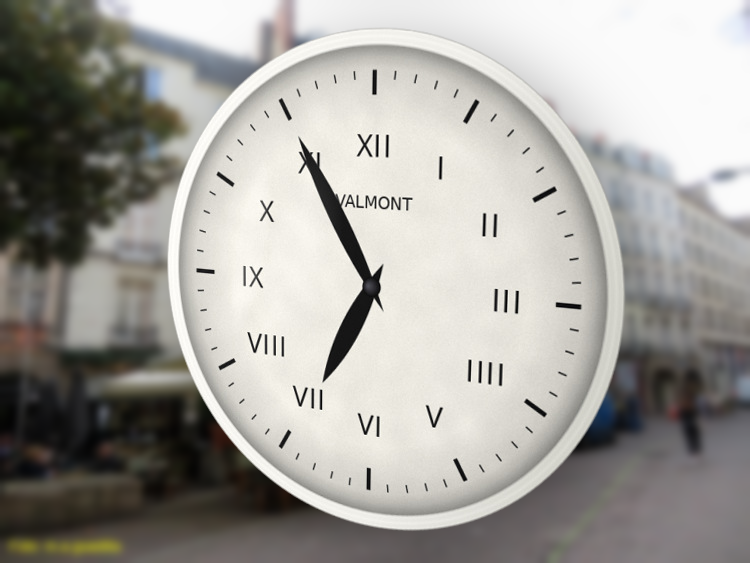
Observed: 6 h 55 min
